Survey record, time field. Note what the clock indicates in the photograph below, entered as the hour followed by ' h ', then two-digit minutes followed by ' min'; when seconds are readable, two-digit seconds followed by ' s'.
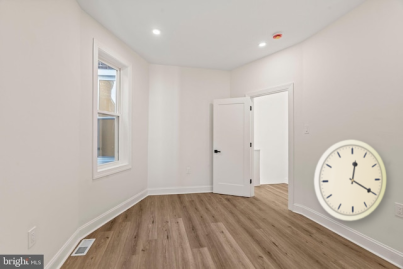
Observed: 12 h 20 min
